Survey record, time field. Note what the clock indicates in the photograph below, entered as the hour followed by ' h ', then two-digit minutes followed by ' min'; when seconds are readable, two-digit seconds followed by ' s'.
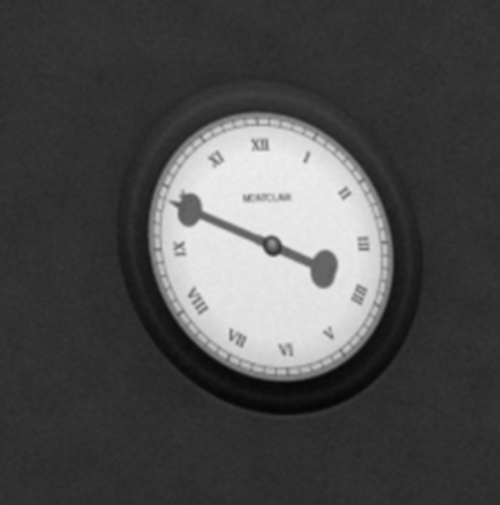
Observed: 3 h 49 min
